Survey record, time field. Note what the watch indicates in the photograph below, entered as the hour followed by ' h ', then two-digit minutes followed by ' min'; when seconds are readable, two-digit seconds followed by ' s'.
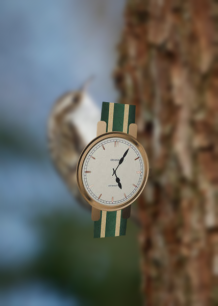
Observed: 5 h 05 min
